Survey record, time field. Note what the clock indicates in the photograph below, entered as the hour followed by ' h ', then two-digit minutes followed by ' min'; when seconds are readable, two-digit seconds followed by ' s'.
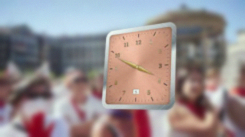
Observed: 3 h 49 min
